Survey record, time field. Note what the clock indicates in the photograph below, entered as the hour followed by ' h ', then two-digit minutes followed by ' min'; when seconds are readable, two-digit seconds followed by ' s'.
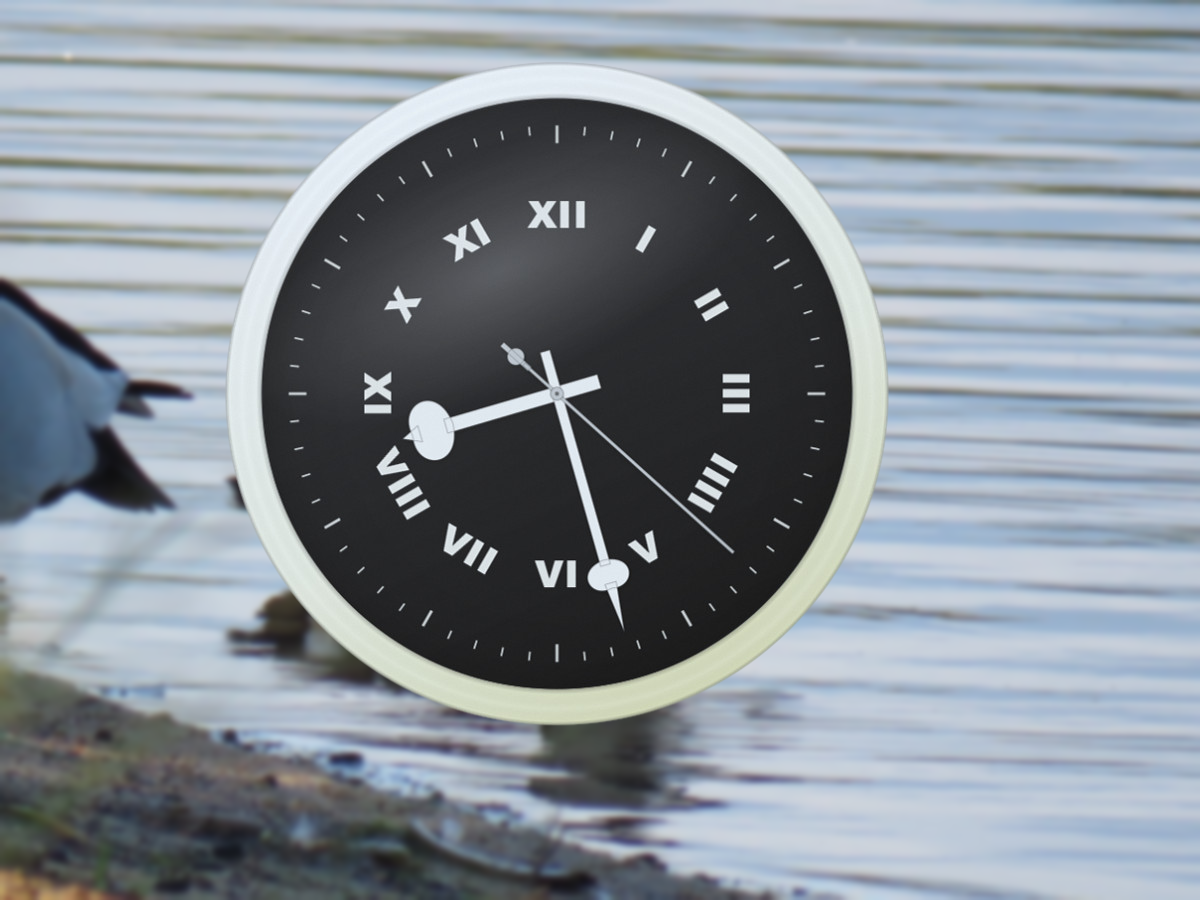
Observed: 8 h 27 min 22 s
